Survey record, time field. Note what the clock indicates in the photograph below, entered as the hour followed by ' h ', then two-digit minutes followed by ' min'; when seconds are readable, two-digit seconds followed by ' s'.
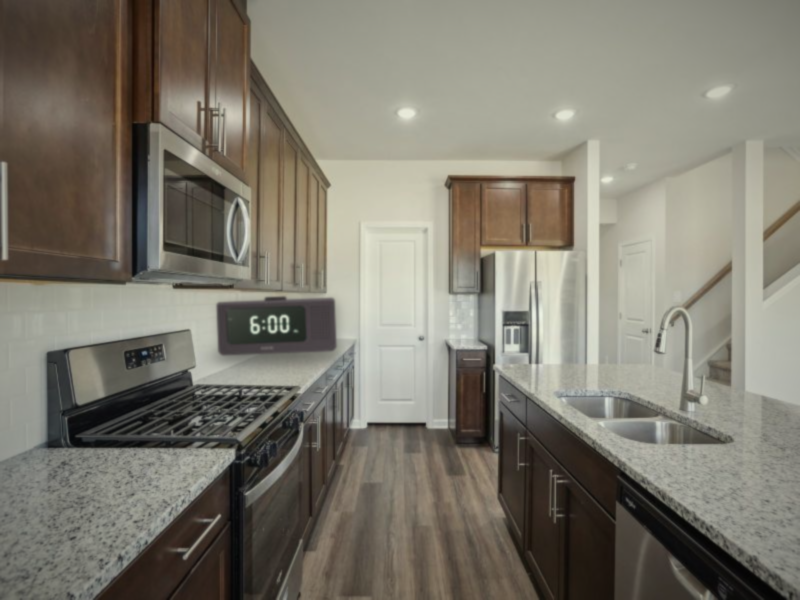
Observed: 6 h 00 min
